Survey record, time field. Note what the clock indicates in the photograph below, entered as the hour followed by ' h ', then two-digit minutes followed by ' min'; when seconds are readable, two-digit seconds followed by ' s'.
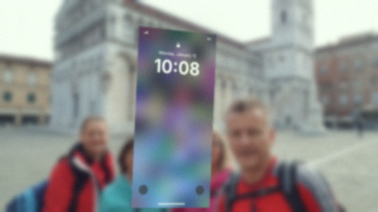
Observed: 10 h 08 min
